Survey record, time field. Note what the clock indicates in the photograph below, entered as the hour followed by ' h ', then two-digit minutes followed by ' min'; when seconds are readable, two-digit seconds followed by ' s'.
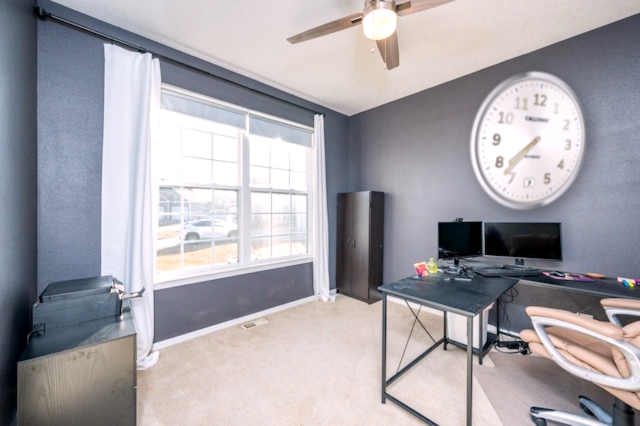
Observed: 7 h 37 min
